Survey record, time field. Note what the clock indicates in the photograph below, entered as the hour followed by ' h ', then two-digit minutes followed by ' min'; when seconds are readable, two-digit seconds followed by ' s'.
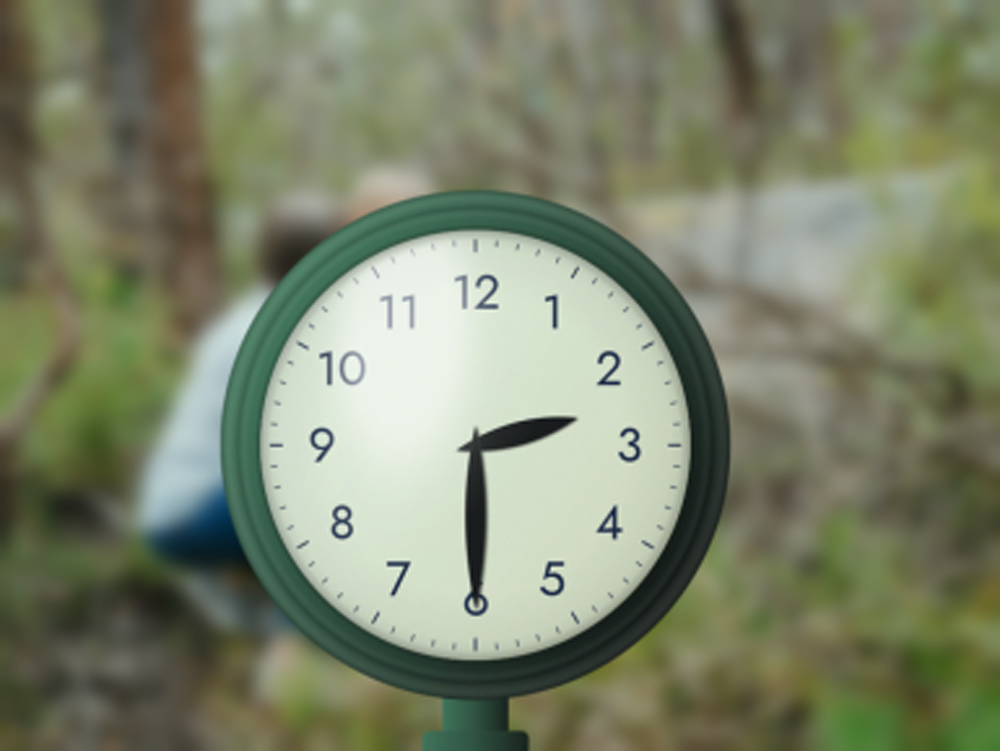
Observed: 2 h 30 min
